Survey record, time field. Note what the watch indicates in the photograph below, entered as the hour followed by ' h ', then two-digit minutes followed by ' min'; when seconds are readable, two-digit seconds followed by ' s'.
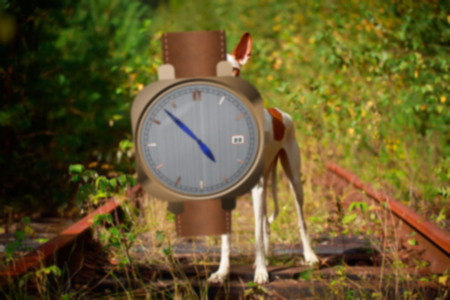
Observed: 4 h 53 min
